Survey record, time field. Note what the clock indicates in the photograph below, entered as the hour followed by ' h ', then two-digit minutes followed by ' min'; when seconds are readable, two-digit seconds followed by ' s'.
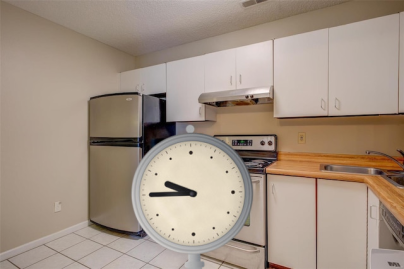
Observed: 9 h 45 min
